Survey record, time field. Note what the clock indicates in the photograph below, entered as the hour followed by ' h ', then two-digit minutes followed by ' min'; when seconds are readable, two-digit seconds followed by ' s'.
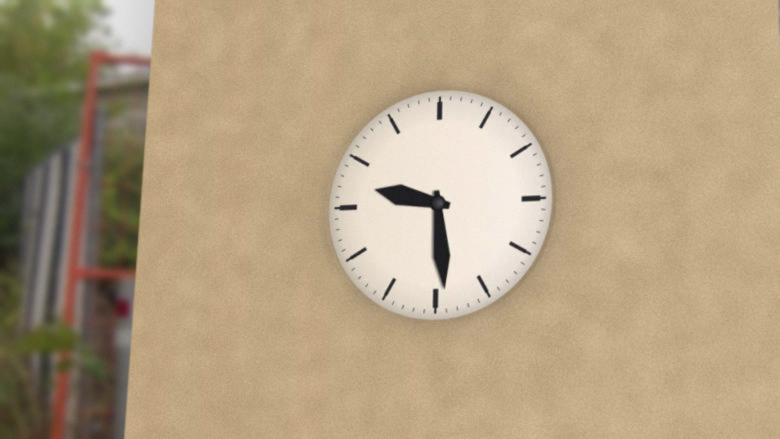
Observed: 9 h 29 min
